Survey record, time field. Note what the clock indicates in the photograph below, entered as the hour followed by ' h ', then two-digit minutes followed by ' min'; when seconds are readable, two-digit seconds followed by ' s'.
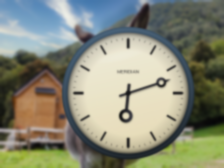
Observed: 6 h 12 min
